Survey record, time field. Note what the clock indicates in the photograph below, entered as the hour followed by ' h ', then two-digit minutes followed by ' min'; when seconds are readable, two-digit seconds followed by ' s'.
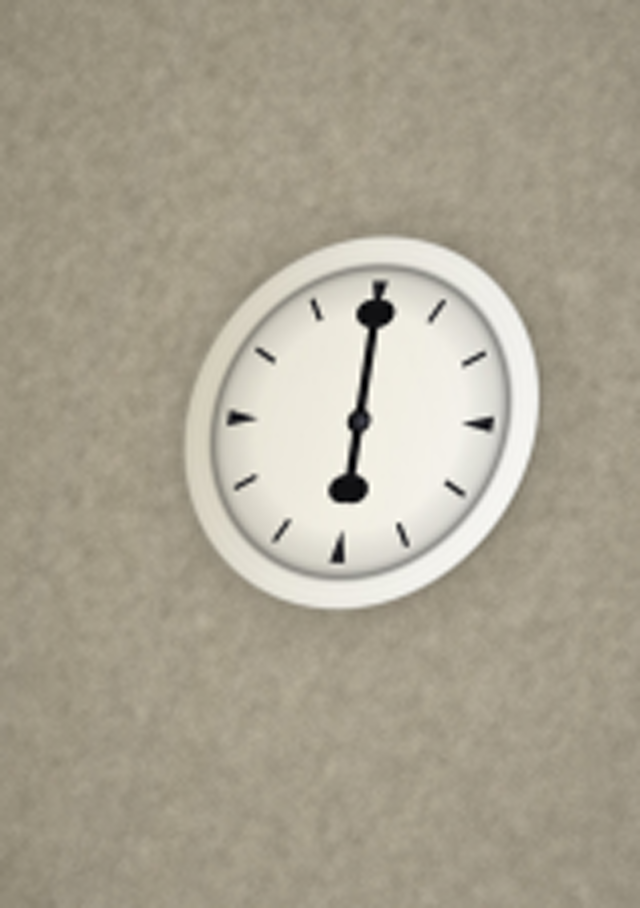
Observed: 6 h 00 min
